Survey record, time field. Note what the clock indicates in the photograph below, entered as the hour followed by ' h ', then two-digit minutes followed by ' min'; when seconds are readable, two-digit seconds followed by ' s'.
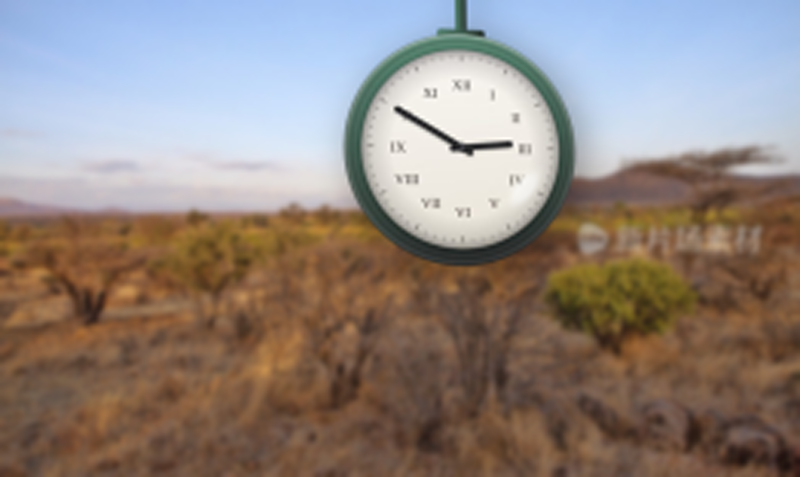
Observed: 2 h 50 min
